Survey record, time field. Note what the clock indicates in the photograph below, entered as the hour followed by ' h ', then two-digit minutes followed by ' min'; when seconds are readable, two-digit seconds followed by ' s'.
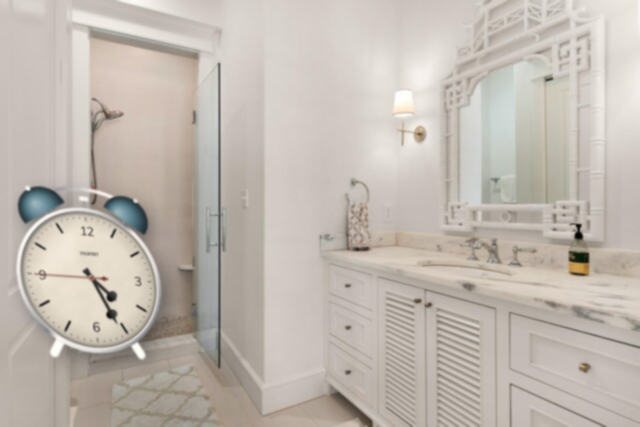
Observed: 4 h 25 min 45 s
